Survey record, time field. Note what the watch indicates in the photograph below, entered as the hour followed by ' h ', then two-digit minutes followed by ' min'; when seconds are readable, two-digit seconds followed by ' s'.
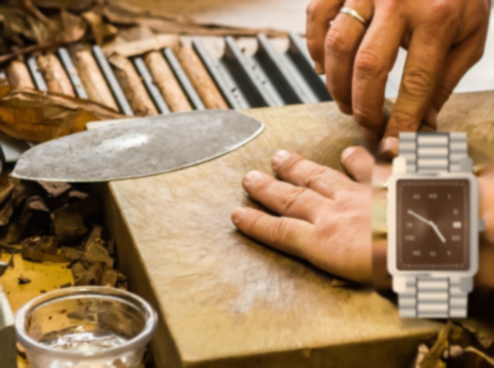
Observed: 4 h 50 min
